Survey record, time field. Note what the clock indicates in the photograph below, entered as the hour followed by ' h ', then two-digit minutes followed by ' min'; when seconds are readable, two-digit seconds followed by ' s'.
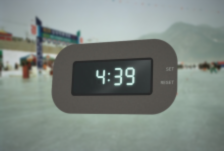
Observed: 4 h 39 min
